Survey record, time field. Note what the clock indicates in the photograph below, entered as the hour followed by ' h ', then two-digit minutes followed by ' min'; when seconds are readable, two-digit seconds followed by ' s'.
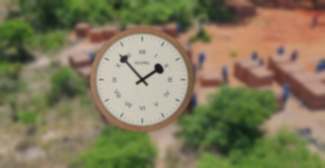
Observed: 1 h 53 min
